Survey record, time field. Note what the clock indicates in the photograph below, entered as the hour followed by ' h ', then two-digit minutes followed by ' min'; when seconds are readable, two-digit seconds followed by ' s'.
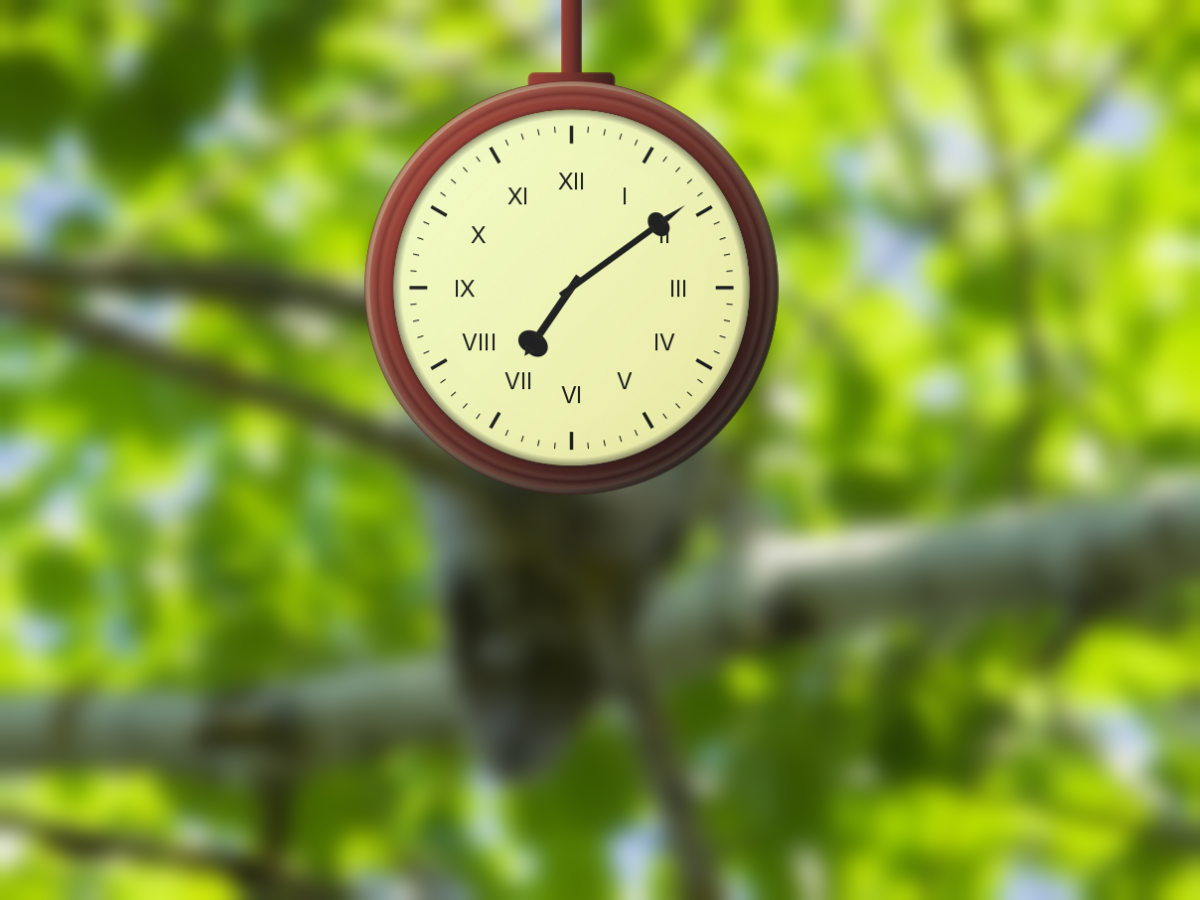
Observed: 7 h 09 min
